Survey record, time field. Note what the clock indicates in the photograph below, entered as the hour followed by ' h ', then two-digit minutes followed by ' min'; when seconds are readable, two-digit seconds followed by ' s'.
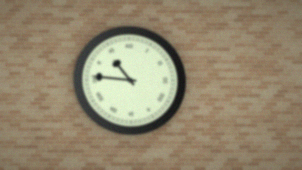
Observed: 10 h 46 min
